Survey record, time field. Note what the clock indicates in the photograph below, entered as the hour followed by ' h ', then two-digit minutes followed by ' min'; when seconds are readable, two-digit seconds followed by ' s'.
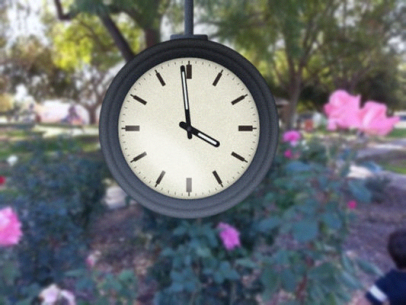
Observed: 3 h 59 min
